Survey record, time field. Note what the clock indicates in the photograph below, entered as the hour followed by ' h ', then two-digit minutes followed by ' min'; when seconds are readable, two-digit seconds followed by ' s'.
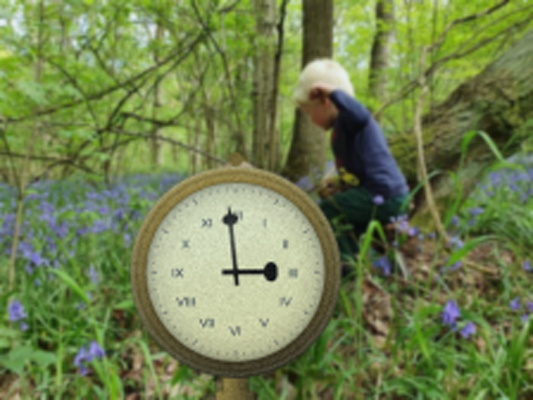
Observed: 2 h 59 min
